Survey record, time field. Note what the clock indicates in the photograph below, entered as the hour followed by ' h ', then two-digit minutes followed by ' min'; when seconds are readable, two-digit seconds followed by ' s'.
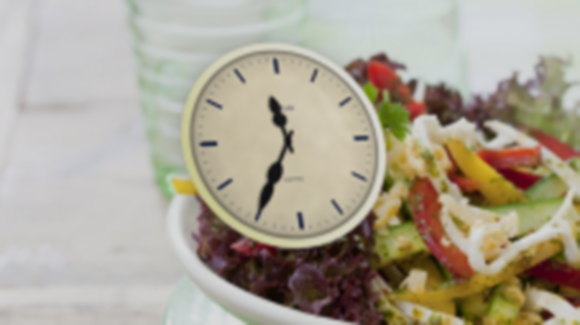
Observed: 11 h 35 min
